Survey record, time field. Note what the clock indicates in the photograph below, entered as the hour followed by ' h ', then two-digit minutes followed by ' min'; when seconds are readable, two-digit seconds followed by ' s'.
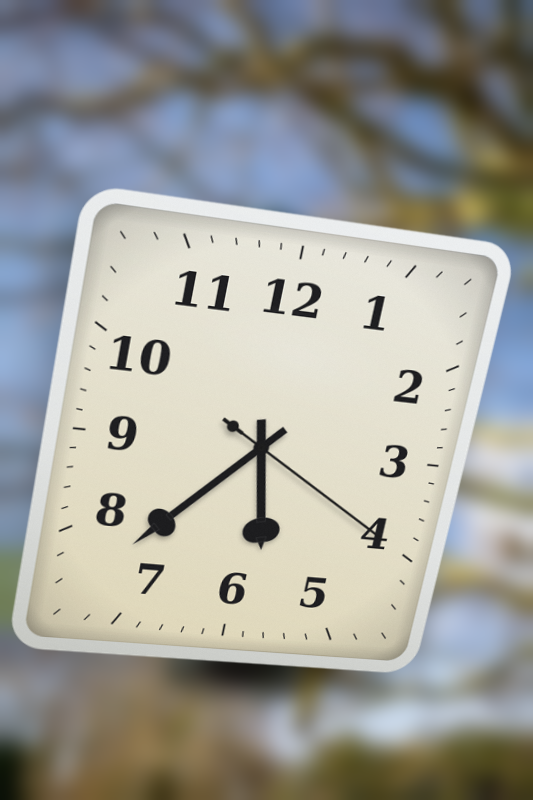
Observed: 5 h 37 min 20 s
